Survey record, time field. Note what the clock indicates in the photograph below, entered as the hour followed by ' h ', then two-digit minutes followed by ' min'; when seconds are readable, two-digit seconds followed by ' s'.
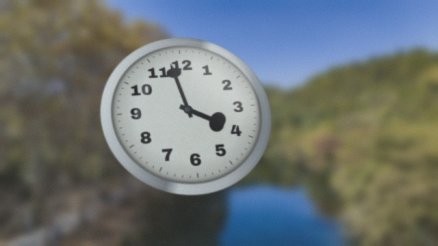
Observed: 3 h 58 min
